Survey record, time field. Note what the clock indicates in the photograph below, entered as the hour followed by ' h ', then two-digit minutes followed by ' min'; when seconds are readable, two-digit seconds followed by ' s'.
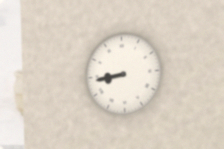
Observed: 8 h 44 min
